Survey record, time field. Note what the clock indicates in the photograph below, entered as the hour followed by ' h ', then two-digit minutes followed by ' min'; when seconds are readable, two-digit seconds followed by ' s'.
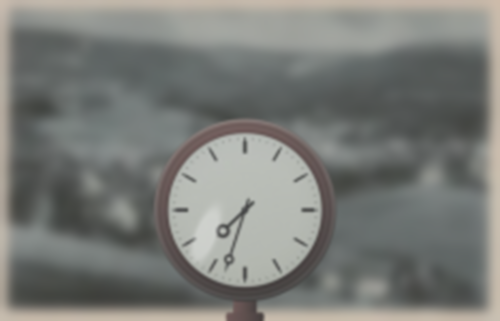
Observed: 7 h 33 min
